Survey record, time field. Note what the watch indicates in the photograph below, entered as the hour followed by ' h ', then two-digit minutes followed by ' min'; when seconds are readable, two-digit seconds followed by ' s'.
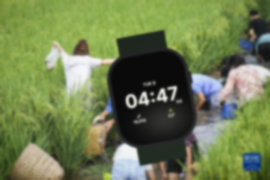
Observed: 4 h 47 min
